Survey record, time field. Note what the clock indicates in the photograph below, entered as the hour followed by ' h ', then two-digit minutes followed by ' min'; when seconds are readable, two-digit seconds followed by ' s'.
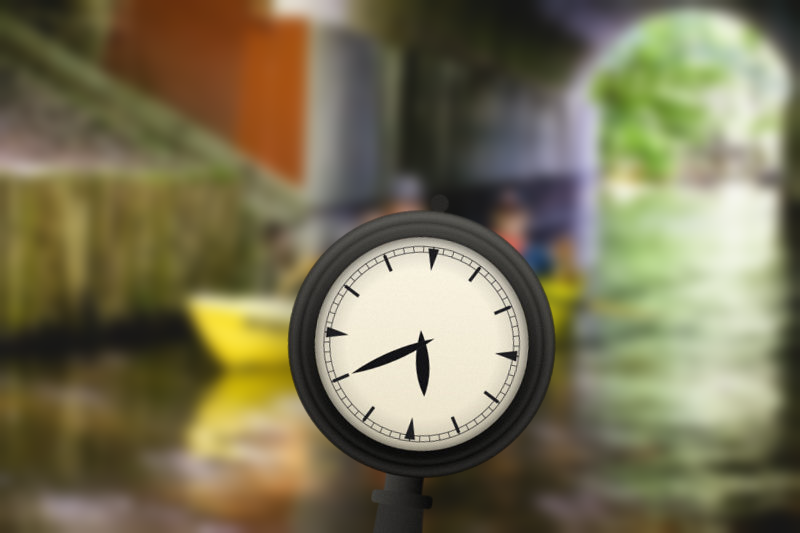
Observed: 5 h 40 min
